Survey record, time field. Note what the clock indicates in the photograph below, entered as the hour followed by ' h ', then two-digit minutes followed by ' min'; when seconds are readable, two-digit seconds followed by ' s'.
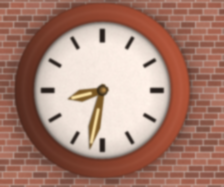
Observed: 8 h 32 min
